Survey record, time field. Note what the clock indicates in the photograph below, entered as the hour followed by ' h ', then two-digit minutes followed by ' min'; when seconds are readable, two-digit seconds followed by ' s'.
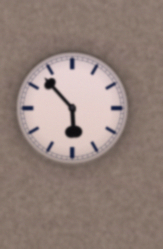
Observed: 5 h 53 min
